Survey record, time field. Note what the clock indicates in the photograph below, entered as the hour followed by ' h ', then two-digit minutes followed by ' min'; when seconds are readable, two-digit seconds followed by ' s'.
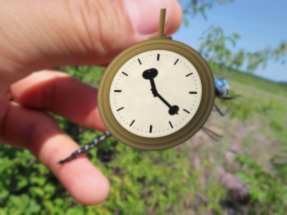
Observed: 11 h 22 min
